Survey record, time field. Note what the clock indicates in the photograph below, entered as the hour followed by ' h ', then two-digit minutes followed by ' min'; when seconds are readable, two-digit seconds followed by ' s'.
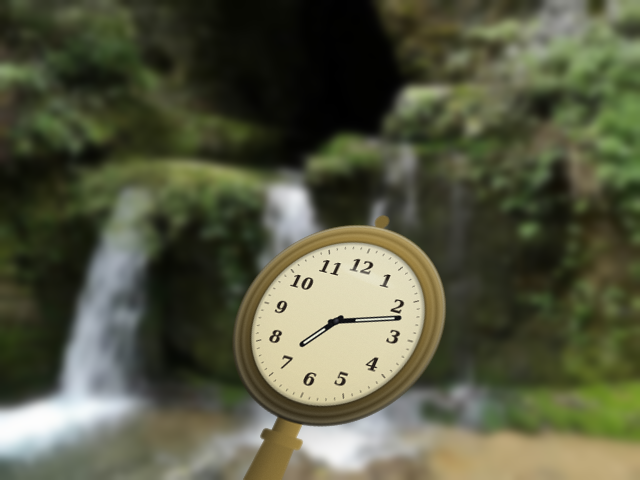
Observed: 7 h 12 min
